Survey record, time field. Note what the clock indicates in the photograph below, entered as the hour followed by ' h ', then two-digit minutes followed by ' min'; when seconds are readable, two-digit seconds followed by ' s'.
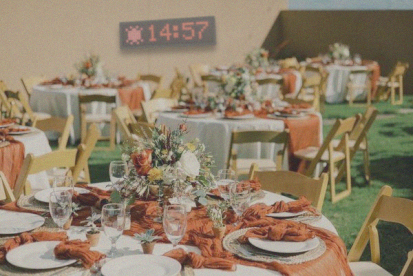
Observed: 14 h 57 min
